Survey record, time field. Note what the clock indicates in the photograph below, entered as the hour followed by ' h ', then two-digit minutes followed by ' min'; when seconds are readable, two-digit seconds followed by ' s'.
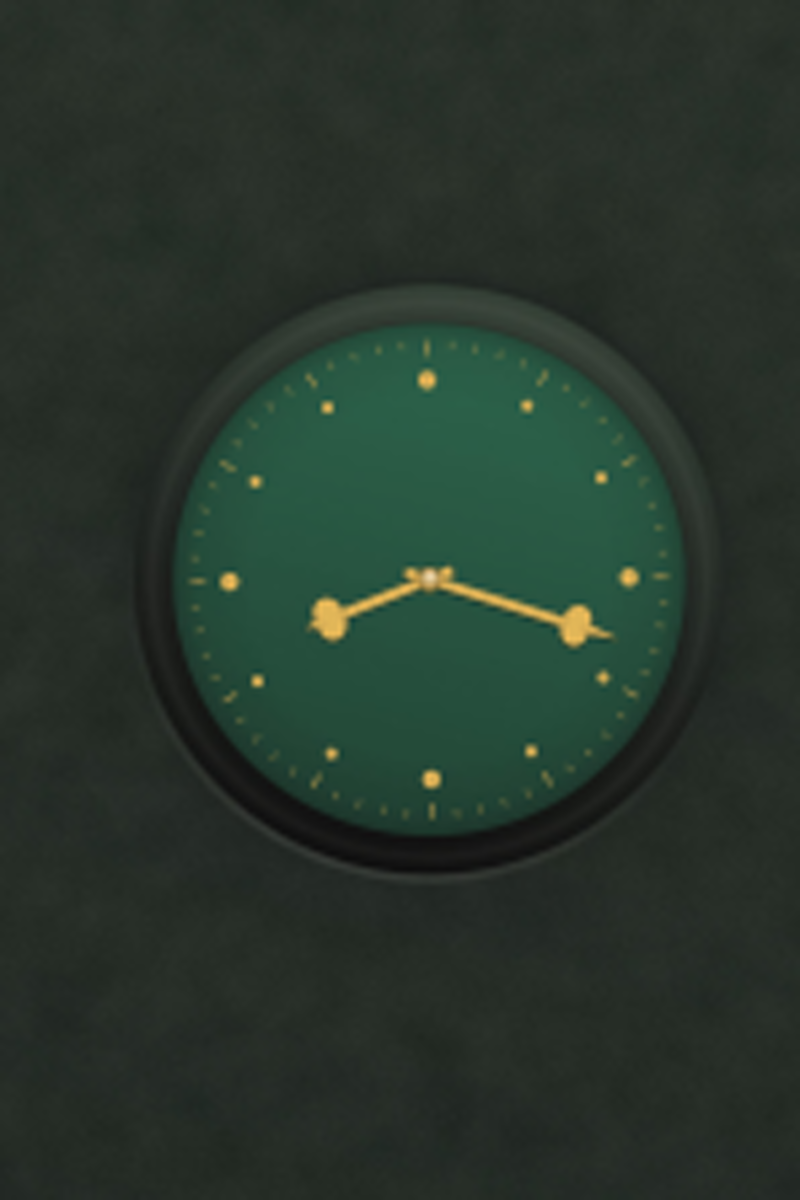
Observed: 8 h 18 min
